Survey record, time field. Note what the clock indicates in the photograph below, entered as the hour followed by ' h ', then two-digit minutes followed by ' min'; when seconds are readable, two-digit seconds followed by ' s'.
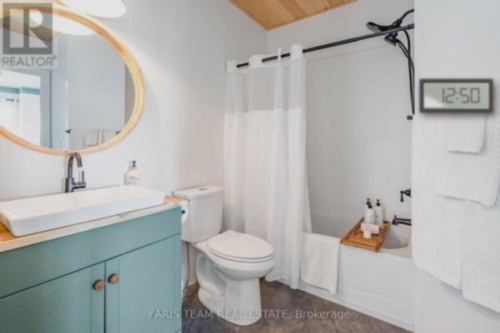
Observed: 12 h 50 min
